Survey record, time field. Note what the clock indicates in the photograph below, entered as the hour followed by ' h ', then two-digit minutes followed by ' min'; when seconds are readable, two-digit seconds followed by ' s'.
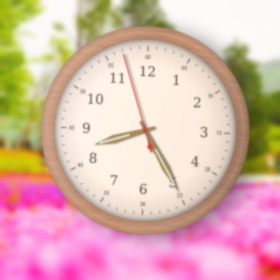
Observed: 8 h 24 min 57 s
